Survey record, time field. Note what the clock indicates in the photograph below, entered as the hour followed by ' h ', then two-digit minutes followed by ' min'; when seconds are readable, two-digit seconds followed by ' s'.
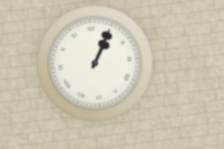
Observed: 1 h 05 min
